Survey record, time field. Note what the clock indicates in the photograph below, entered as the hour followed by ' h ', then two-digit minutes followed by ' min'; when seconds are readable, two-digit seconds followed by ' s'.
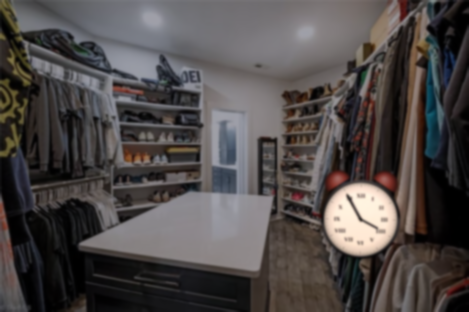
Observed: 3 h 55 min
